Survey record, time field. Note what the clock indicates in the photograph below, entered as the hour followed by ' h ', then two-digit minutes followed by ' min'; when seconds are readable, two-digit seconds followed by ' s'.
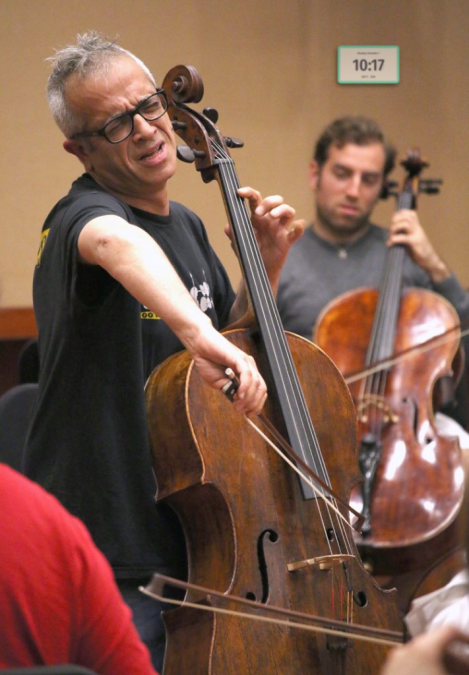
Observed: 10 h 17 min
